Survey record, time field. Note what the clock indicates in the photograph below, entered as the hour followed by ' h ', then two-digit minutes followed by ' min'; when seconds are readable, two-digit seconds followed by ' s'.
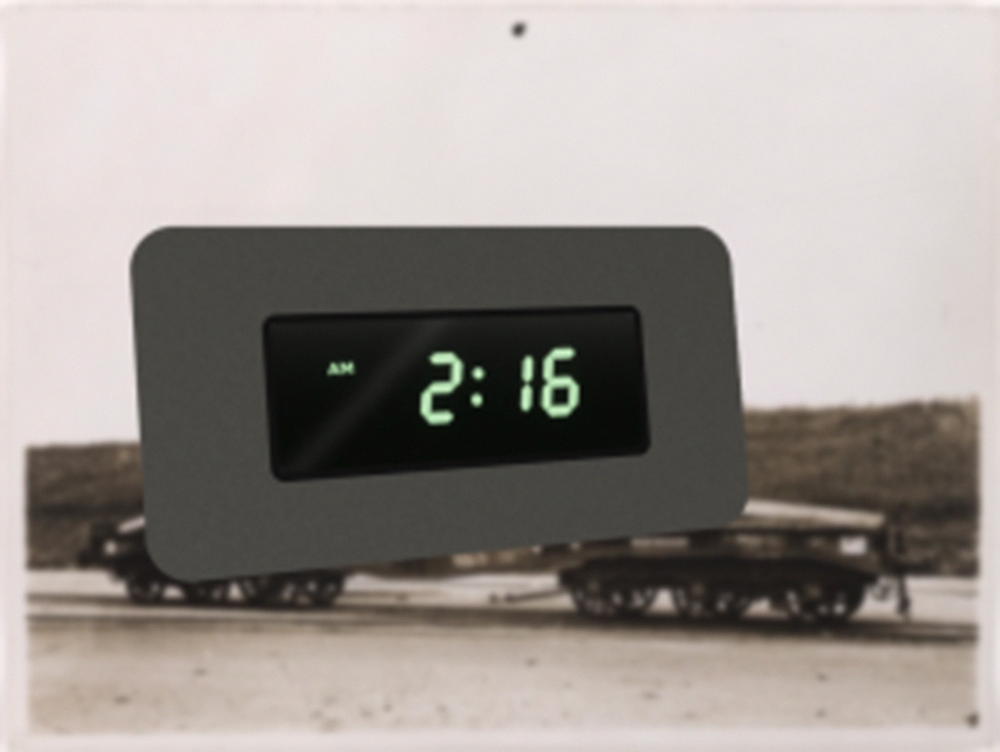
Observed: 2 h 16 min
